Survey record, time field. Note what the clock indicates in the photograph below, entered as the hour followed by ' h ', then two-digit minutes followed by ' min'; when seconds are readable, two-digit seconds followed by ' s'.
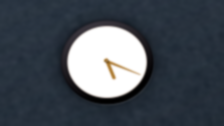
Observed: 5 h 19 min
